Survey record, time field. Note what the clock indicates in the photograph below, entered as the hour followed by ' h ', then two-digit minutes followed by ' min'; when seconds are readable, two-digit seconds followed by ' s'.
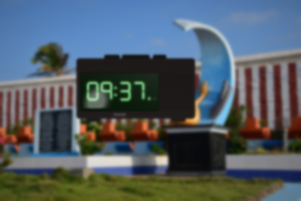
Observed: 9 h 37 min
